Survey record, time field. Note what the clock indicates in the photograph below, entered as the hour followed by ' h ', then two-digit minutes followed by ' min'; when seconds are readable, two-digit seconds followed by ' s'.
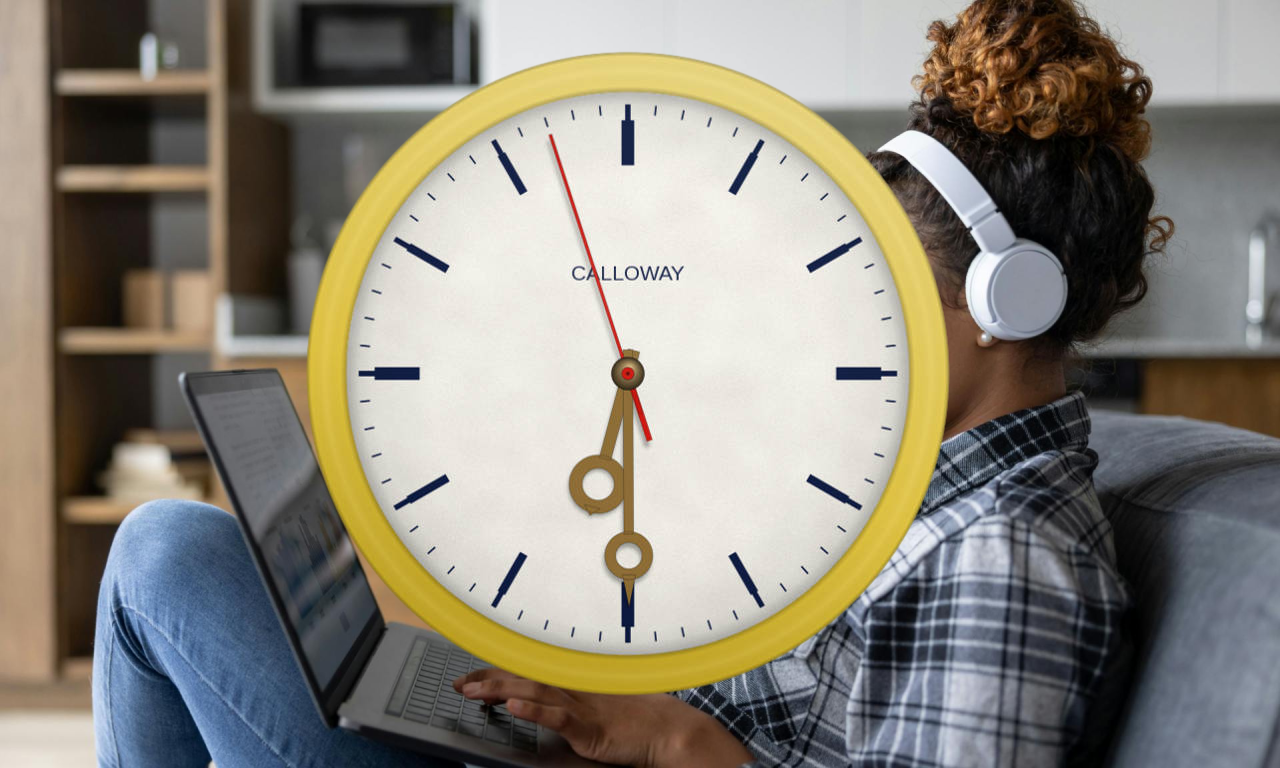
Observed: 6 h 29 min 57 s
